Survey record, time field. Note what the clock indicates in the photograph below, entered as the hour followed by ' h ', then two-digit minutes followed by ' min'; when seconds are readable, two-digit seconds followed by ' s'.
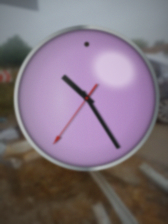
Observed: 10 h 24 min 36 s
